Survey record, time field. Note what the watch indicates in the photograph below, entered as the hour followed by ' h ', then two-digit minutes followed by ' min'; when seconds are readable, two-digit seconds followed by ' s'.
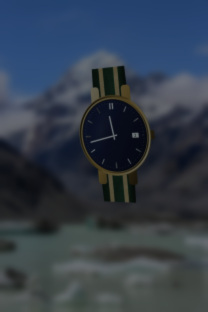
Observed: 11 h 43 min
